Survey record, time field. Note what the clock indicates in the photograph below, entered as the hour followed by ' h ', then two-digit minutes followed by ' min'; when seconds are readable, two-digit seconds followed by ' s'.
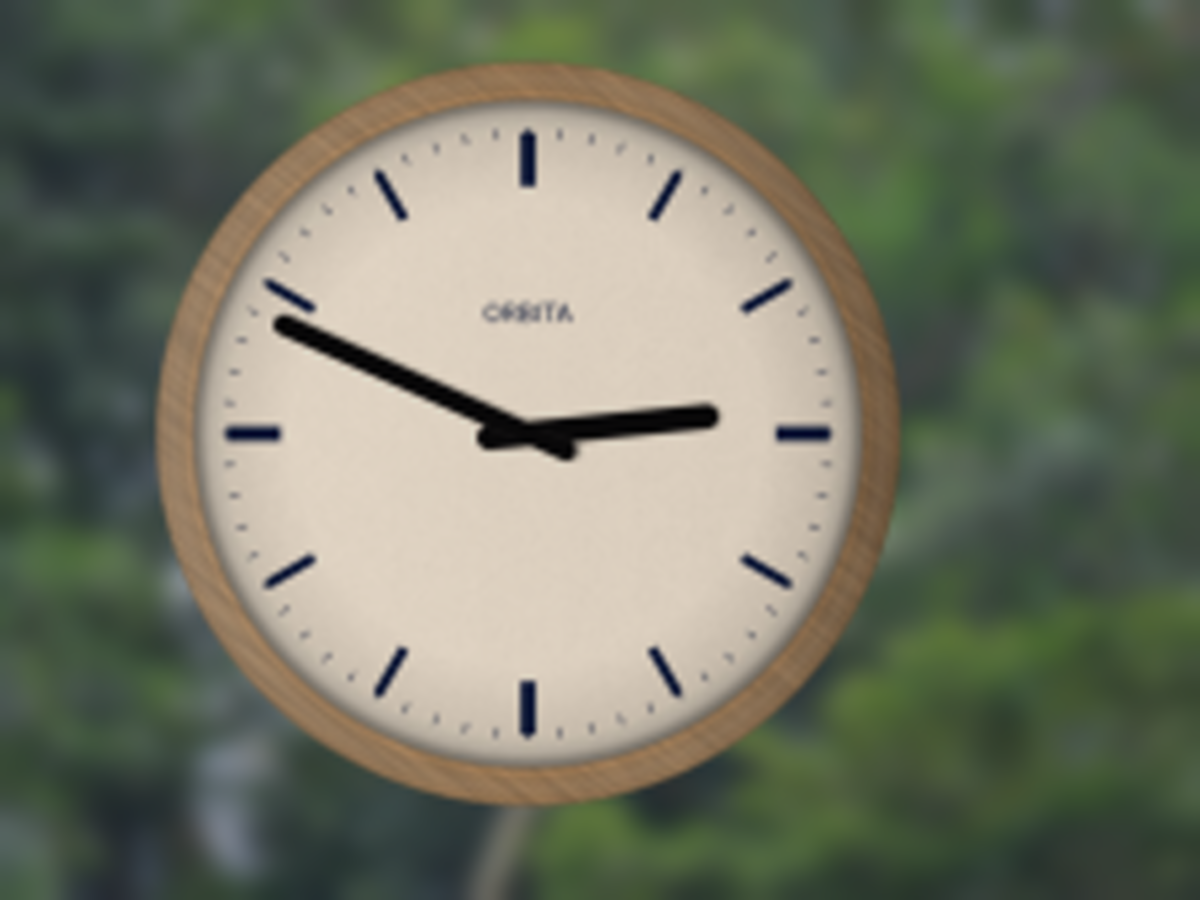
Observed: 2 h 49 min
